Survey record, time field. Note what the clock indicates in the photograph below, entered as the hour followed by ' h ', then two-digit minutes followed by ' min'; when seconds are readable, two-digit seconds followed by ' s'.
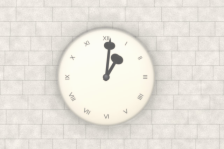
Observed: 1 h 01 min
